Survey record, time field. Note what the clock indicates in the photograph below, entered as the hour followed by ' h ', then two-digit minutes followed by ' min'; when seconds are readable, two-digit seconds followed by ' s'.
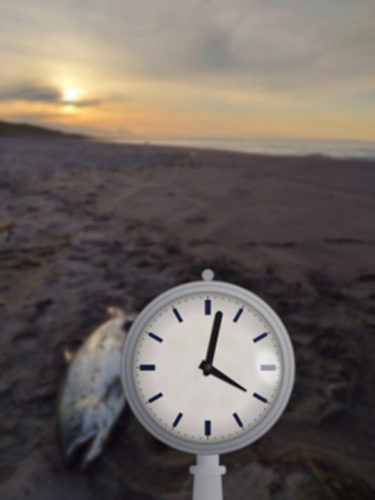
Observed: 4 h 02 min
